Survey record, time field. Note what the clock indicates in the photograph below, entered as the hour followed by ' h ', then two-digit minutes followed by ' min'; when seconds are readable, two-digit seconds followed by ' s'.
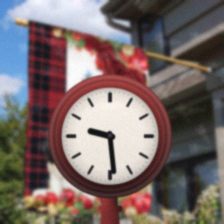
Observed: 9 h 29 min
